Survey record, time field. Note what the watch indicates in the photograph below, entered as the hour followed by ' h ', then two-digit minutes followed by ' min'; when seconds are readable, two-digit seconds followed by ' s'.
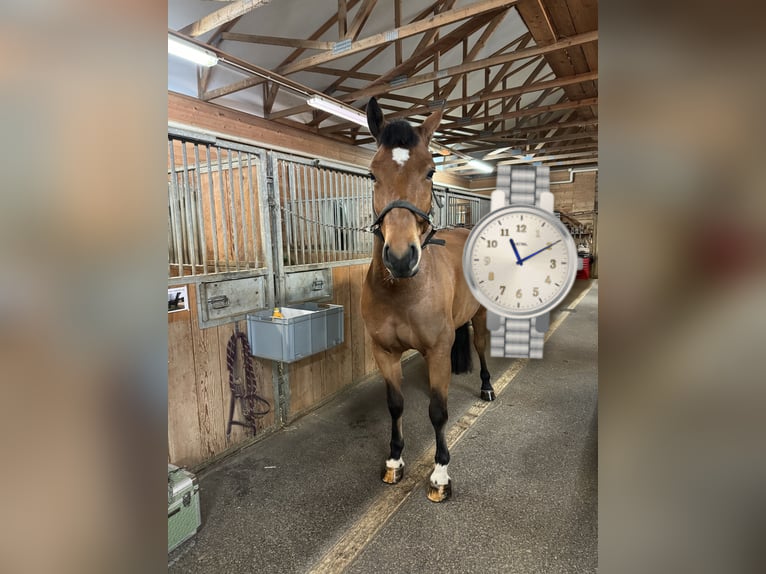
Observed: 11 h 10 min
